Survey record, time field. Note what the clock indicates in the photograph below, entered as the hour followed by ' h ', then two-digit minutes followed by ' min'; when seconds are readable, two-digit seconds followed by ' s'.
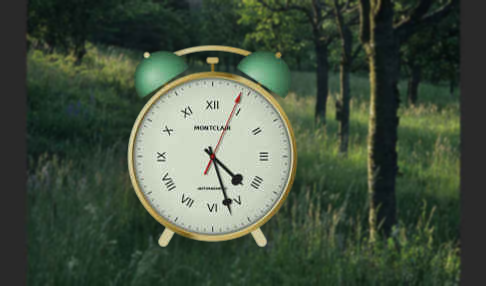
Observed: 4 h 27 min 04 s
